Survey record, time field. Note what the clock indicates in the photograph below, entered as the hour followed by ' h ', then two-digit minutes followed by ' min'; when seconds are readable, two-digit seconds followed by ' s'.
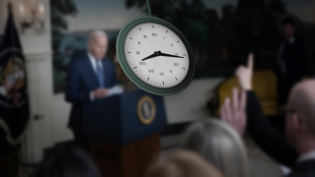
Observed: 8 h 16 min
